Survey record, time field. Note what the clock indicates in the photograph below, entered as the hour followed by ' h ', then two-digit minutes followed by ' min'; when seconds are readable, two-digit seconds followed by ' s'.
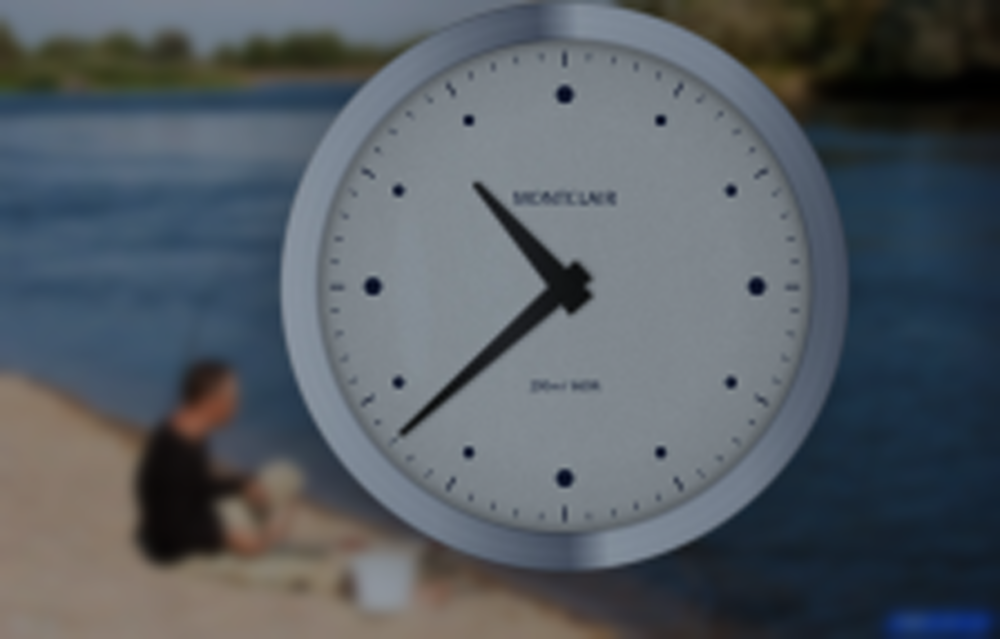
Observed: 10 h 38 min
